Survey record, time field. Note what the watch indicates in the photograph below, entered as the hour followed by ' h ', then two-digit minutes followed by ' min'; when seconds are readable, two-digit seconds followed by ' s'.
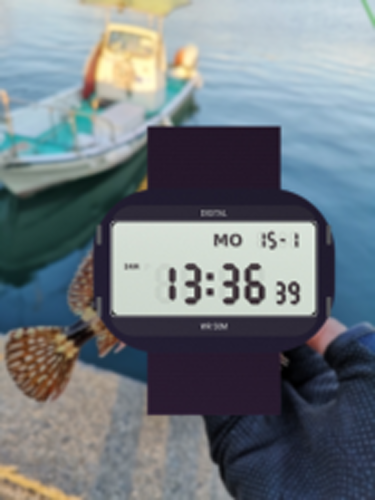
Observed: 13 h 36 min 39 s
